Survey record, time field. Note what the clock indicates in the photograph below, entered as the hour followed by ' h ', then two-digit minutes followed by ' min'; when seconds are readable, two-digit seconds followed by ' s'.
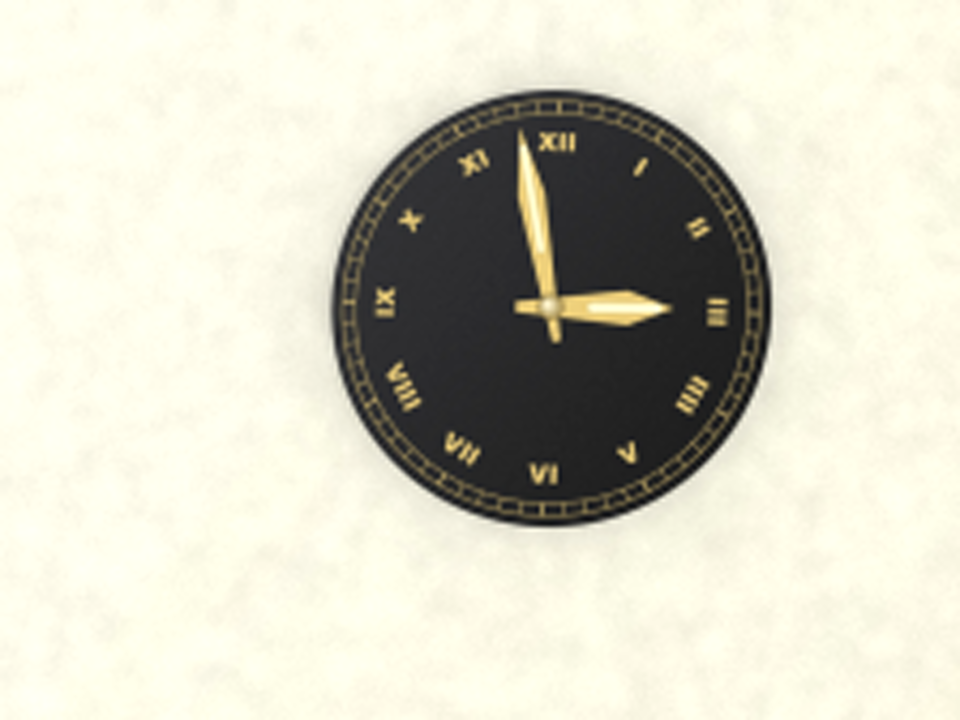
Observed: 2 h 58 min
